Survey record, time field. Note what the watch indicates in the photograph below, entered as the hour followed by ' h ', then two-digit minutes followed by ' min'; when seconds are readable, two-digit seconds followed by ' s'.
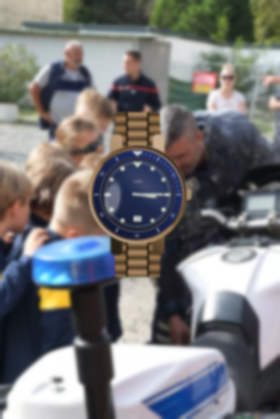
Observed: 3 h 15 min
